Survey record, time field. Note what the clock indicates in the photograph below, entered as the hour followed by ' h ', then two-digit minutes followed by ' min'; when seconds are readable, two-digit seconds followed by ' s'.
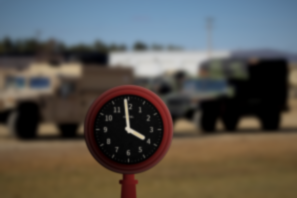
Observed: 3 h 59 min
